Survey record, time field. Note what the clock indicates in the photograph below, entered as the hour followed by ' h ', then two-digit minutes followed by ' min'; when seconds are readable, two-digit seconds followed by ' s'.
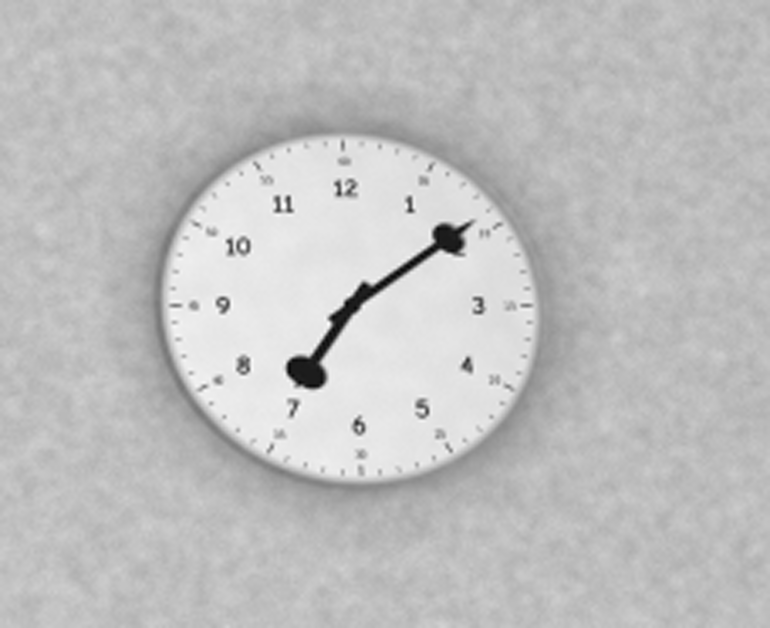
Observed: 7 h 09 min
